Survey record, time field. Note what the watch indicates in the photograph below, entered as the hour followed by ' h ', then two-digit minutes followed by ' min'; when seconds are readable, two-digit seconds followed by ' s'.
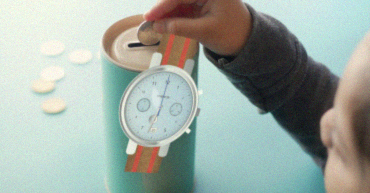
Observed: 6 h 32 min
